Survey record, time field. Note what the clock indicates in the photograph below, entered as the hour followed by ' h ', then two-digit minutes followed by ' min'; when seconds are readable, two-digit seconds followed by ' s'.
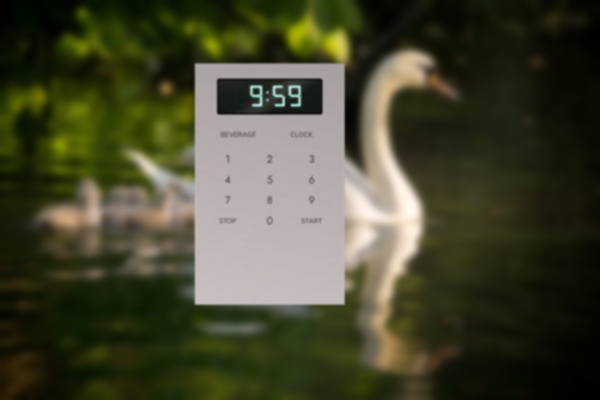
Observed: 9 h 59 min
